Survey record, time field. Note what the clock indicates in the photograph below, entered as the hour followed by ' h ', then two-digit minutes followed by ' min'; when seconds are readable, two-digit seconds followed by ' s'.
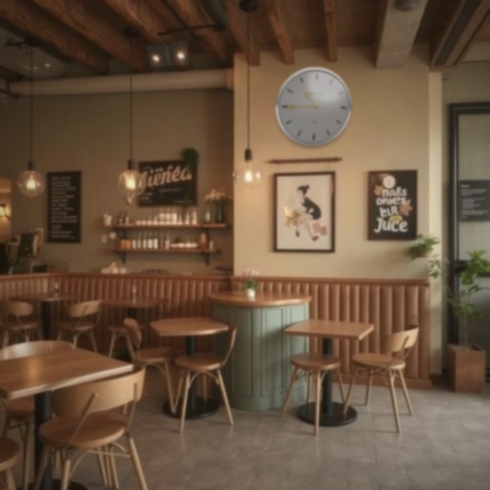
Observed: 10 h 45 min
